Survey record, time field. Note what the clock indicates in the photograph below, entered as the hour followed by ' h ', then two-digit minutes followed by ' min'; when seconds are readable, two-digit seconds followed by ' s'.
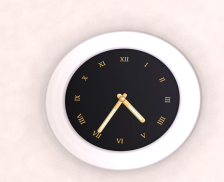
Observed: 4 h 35 min
